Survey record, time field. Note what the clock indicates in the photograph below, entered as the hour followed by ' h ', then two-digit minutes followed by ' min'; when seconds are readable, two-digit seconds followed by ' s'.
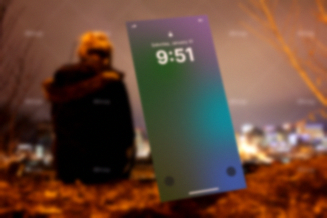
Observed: 9 h 51 min
